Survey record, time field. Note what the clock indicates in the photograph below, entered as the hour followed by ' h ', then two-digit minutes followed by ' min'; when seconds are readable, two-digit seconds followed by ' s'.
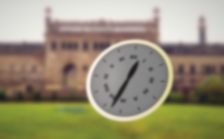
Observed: 12 h 33 min
